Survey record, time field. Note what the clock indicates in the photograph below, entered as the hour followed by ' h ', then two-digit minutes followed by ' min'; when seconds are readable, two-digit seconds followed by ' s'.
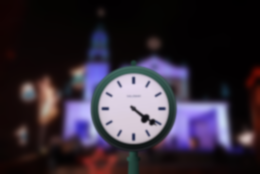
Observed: 4 h 21 min
